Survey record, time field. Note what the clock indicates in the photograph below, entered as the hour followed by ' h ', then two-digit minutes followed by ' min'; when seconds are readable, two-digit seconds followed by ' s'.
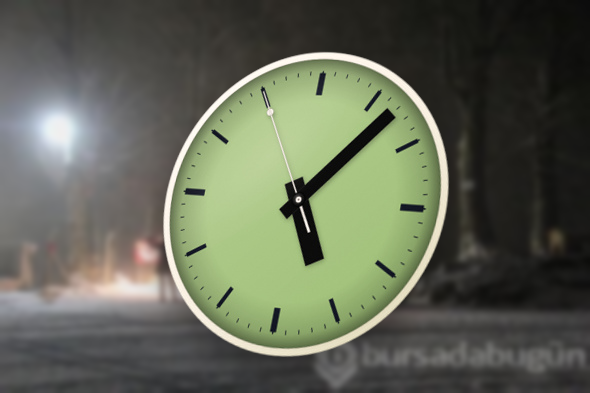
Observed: 5 h 06 min 55 s
